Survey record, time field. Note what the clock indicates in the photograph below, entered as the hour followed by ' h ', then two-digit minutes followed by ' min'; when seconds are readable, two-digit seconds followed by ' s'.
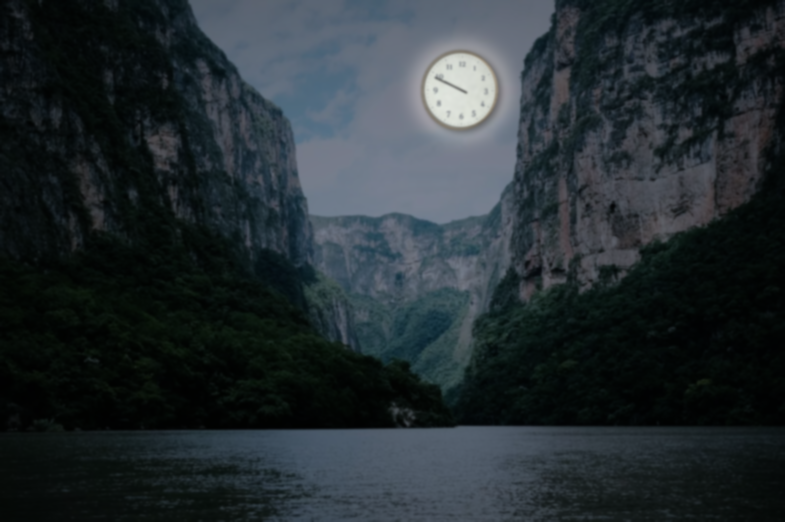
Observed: 9 h 49 min
